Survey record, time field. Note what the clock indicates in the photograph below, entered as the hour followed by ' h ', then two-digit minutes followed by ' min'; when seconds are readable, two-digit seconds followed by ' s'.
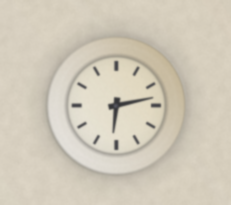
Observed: 6 h 13 min
